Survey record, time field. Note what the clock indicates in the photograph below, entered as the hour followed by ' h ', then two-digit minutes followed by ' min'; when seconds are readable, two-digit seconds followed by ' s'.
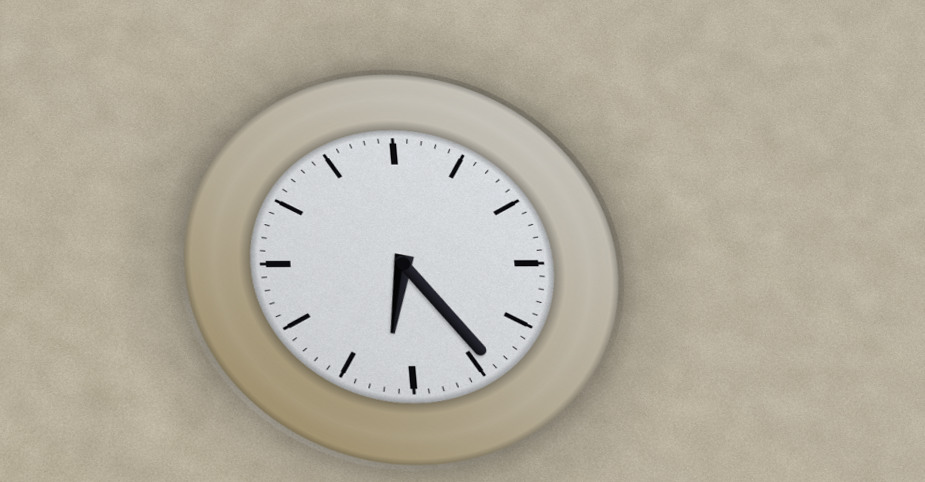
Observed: 6 h 24 min
